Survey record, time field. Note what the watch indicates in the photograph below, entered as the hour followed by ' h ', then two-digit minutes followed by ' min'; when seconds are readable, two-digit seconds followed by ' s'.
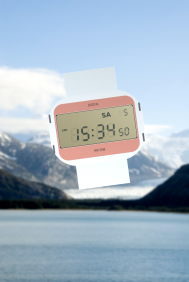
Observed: 15 h 34 min 50 s
